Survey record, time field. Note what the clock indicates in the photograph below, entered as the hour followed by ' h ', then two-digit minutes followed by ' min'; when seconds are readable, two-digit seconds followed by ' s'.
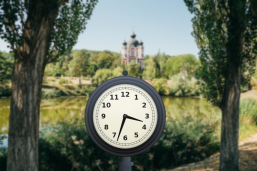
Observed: 3 h 33 min
